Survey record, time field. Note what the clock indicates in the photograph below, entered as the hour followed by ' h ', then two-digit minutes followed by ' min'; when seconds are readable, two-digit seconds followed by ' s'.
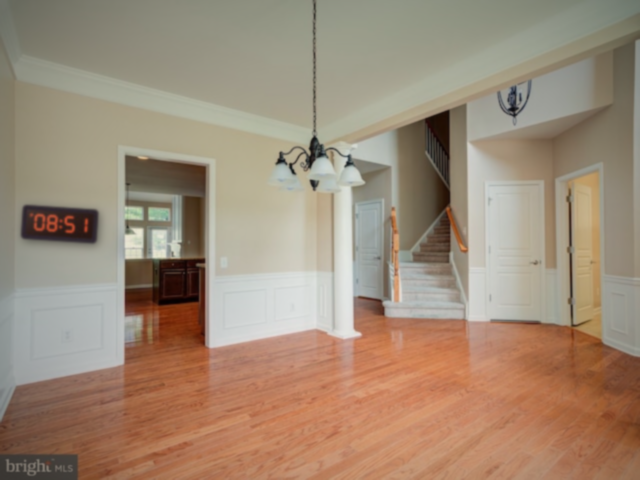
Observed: 8 h 51 min
